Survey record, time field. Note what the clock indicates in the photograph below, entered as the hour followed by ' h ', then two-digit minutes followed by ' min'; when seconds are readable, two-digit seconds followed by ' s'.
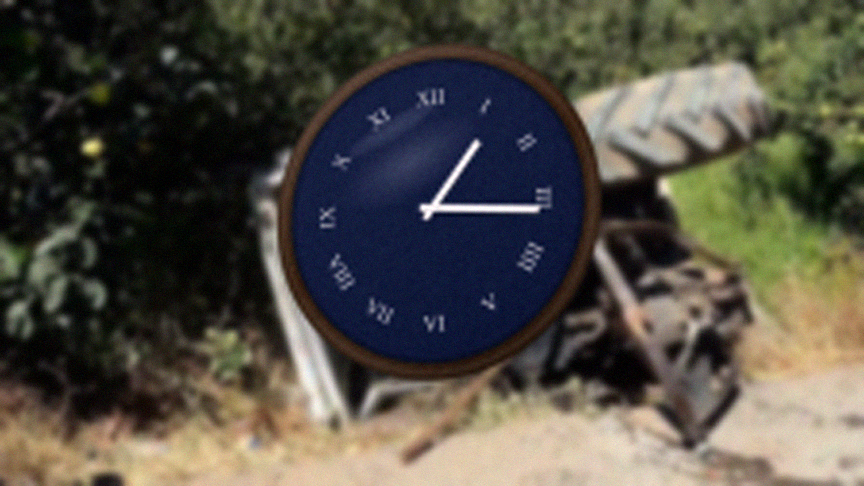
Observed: 1 h 16 min
